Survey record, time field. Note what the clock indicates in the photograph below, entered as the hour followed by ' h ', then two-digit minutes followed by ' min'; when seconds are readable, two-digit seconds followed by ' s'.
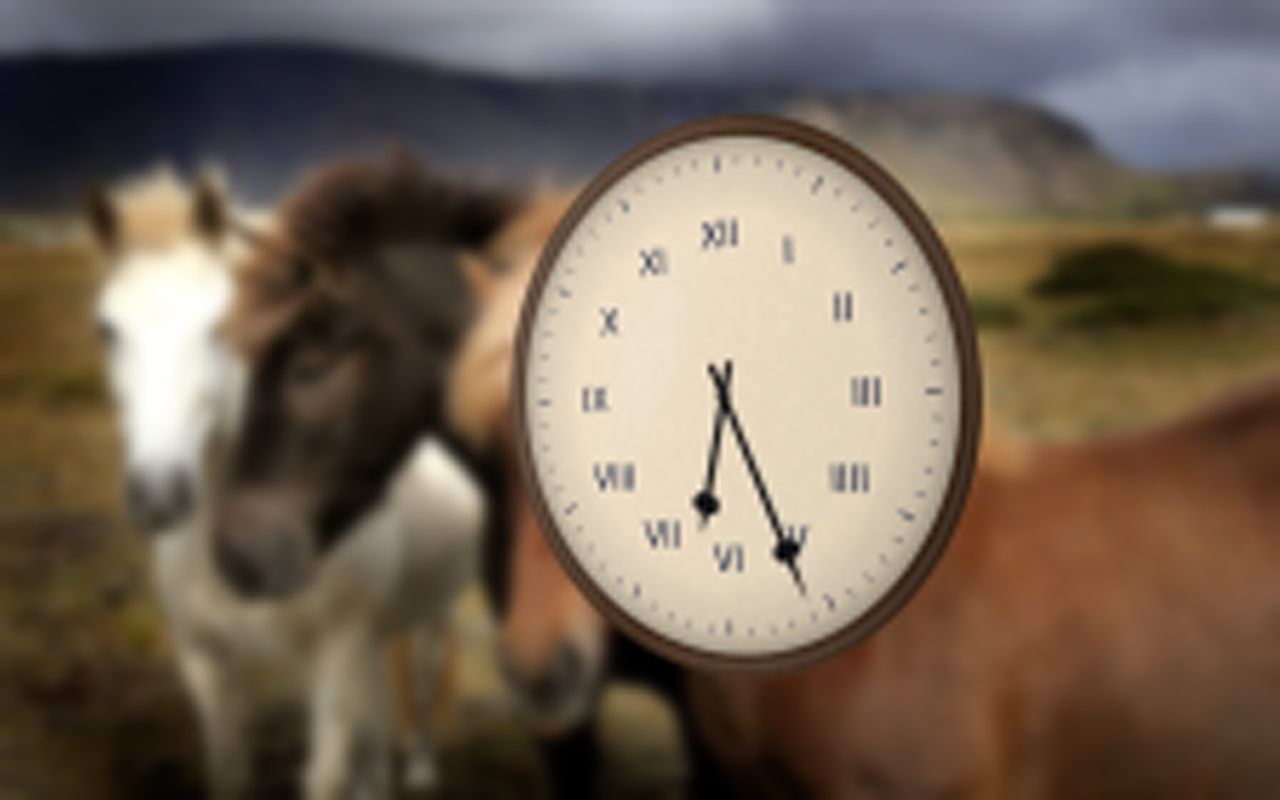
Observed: 6 h 26 min
